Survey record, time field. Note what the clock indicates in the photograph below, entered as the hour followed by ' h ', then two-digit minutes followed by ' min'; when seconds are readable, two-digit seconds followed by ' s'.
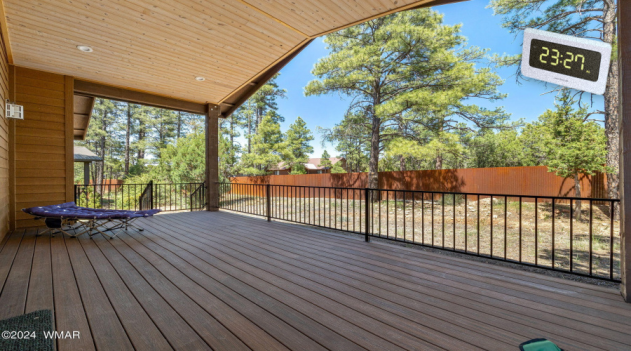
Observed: 23 h 27 min
